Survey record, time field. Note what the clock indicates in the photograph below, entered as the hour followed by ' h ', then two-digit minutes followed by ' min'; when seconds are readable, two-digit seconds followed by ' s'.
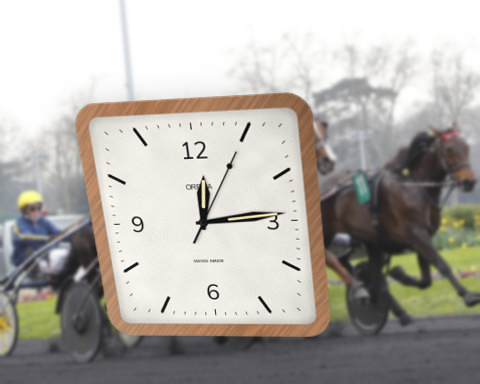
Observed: 12 h 14 min 05 s
